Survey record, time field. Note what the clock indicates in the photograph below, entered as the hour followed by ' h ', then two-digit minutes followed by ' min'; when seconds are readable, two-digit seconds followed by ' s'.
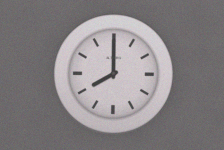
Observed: 8 h 00 min
